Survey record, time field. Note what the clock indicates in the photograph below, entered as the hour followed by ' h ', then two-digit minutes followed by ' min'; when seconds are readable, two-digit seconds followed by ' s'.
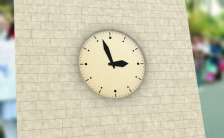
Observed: 2 h 57 min
